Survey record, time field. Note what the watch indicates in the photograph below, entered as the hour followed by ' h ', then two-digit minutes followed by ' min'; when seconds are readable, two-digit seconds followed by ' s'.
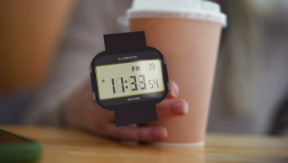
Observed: 11 h 33 min 54 s
